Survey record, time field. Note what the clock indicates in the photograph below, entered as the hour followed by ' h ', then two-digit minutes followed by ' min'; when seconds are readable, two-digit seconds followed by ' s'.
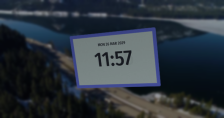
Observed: 11 h 57 min
